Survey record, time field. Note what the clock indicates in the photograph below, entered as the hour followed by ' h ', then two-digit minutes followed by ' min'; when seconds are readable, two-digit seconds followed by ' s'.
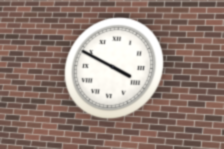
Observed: 3 h 49 min
